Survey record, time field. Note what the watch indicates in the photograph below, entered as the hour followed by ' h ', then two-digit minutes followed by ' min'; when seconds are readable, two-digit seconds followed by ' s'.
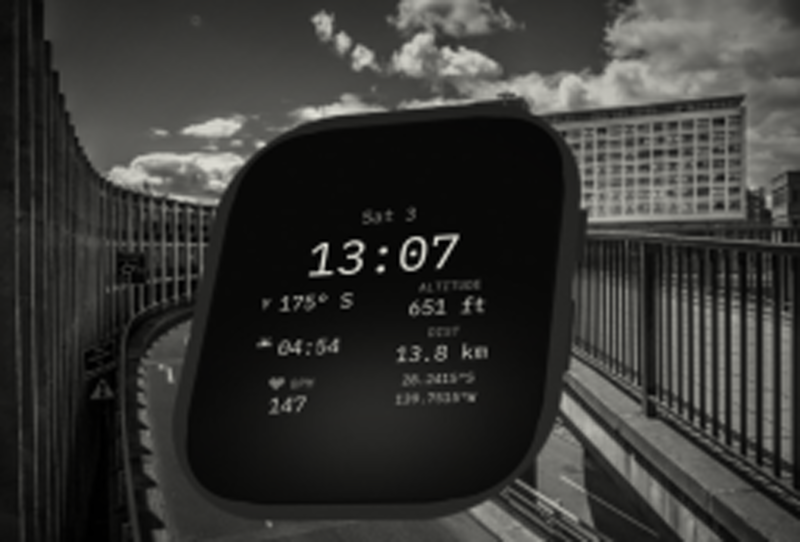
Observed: 13 h 07 min
